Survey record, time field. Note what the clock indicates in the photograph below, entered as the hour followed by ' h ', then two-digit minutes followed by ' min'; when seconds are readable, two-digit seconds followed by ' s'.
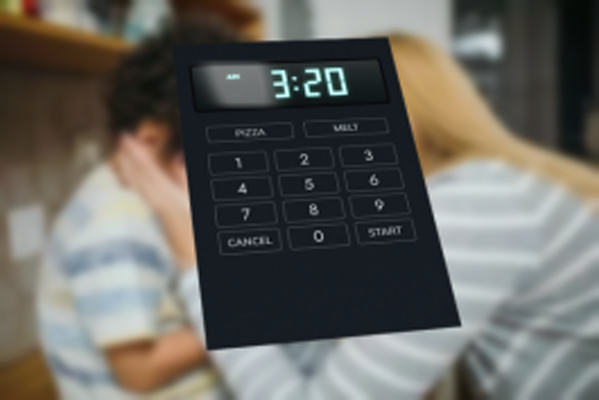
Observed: 3 h 20 min
